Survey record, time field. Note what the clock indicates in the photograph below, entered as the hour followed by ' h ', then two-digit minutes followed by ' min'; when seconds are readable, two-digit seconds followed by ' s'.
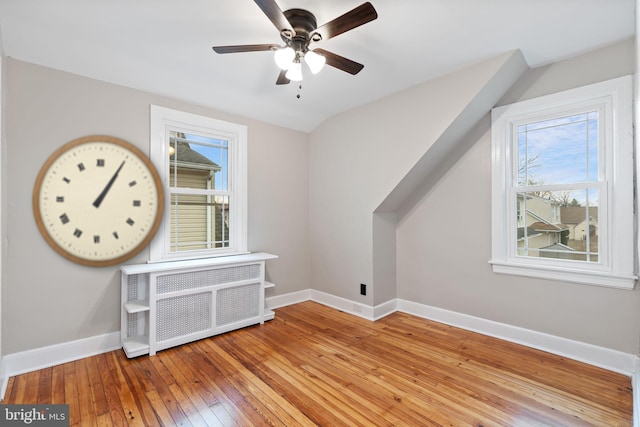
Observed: 1 h 05 min
